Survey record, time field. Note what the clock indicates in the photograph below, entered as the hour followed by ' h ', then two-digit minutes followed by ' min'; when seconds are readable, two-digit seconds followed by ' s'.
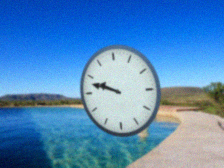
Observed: 9 h 48 min
